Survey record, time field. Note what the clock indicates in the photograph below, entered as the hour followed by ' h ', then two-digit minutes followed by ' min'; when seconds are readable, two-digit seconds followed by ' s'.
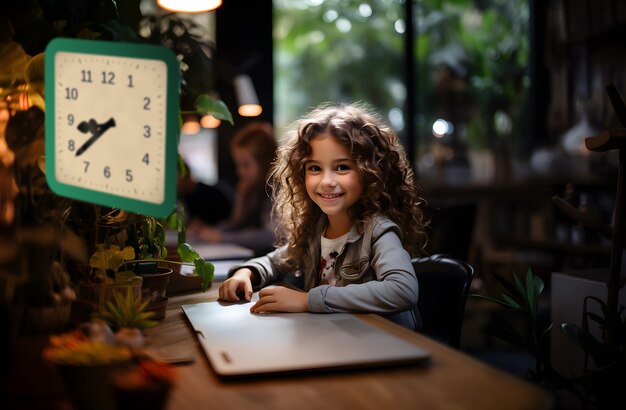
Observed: 8 h 38 min
